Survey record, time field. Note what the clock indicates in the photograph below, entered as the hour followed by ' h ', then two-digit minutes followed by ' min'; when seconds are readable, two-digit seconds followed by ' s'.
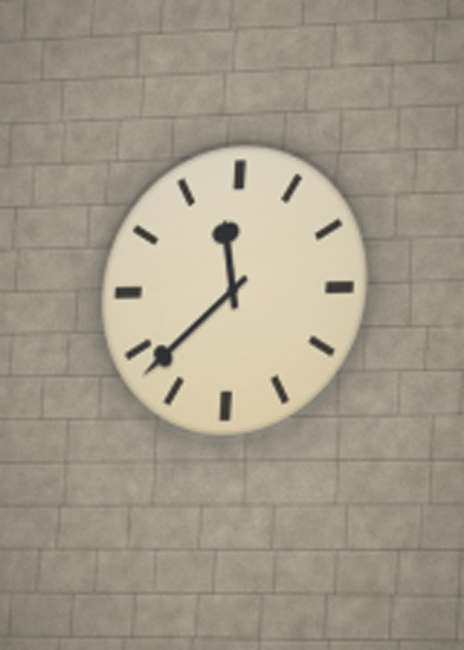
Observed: 11 h 38 min
